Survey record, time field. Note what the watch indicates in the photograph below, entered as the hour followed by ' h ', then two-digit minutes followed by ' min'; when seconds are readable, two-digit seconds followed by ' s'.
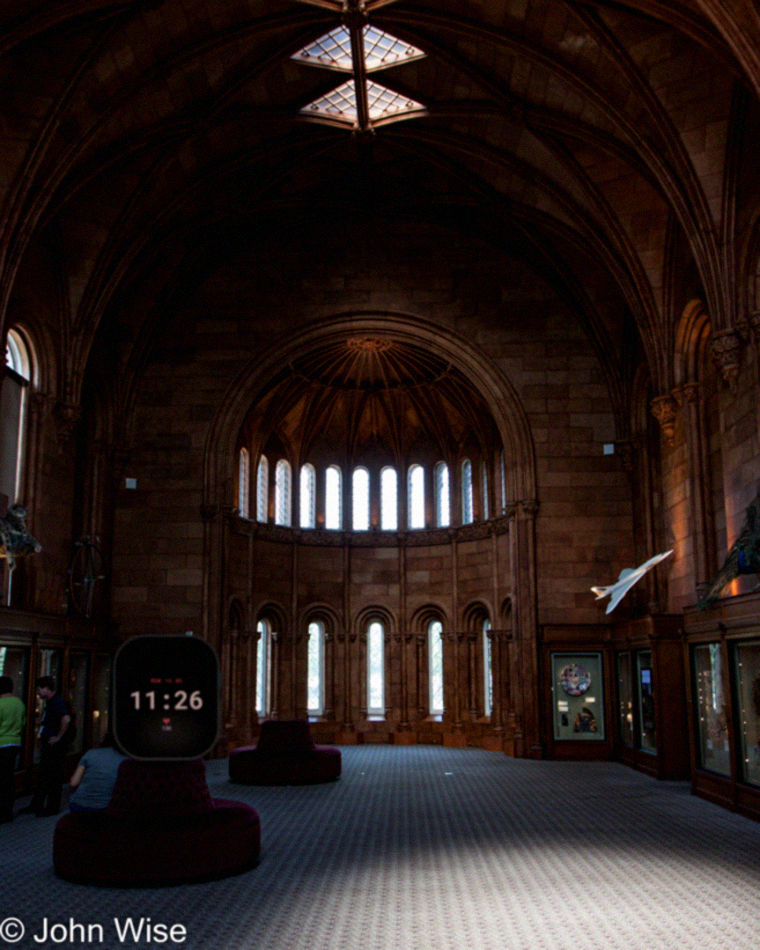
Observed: 11 h 26 min
